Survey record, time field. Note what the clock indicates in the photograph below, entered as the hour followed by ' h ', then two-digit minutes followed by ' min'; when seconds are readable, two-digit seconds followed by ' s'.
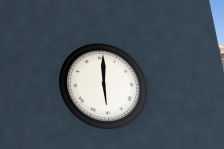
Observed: 6 h 01 min
